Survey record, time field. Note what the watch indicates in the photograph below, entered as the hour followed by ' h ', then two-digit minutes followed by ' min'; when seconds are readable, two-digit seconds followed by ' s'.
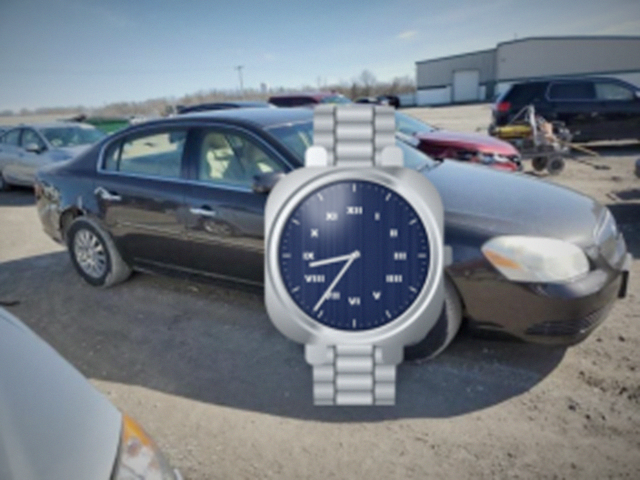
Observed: 8 h 36 min
